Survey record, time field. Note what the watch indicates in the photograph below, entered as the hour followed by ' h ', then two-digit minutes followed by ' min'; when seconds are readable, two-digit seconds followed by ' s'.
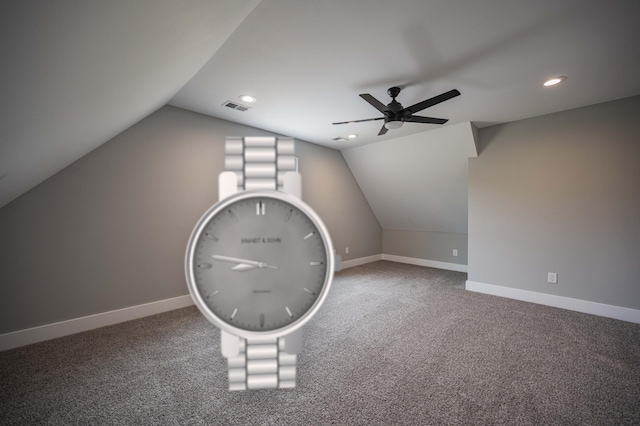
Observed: 8 h 46 min 47 s
